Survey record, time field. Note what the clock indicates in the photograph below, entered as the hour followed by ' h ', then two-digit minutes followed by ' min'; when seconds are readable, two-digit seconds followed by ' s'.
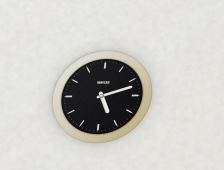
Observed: 5 h 12 min
